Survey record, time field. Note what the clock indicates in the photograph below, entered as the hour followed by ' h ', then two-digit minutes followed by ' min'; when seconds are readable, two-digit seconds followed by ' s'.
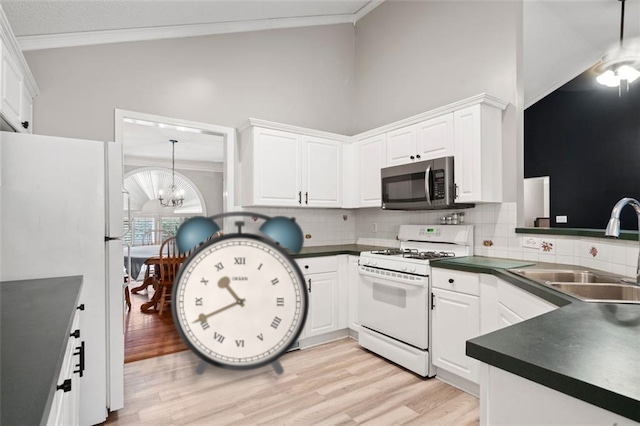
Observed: 10 h 41 min
